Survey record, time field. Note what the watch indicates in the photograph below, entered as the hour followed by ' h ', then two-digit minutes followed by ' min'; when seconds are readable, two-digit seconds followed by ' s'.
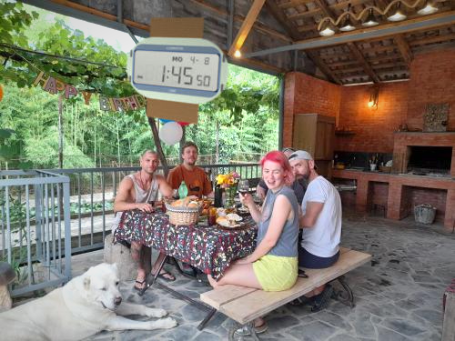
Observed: 1 h 45 min 50 s
